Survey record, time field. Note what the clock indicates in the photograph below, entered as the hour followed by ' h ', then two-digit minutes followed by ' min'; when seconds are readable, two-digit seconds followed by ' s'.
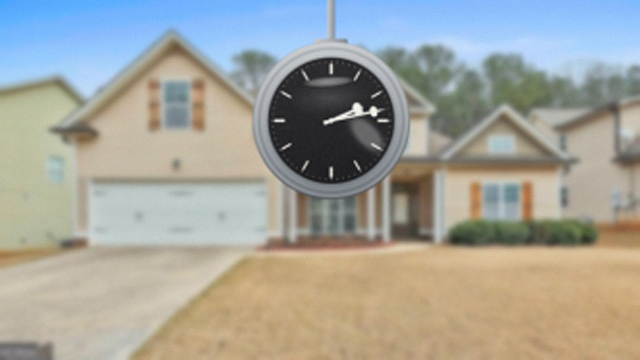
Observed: 2 h 13 min
